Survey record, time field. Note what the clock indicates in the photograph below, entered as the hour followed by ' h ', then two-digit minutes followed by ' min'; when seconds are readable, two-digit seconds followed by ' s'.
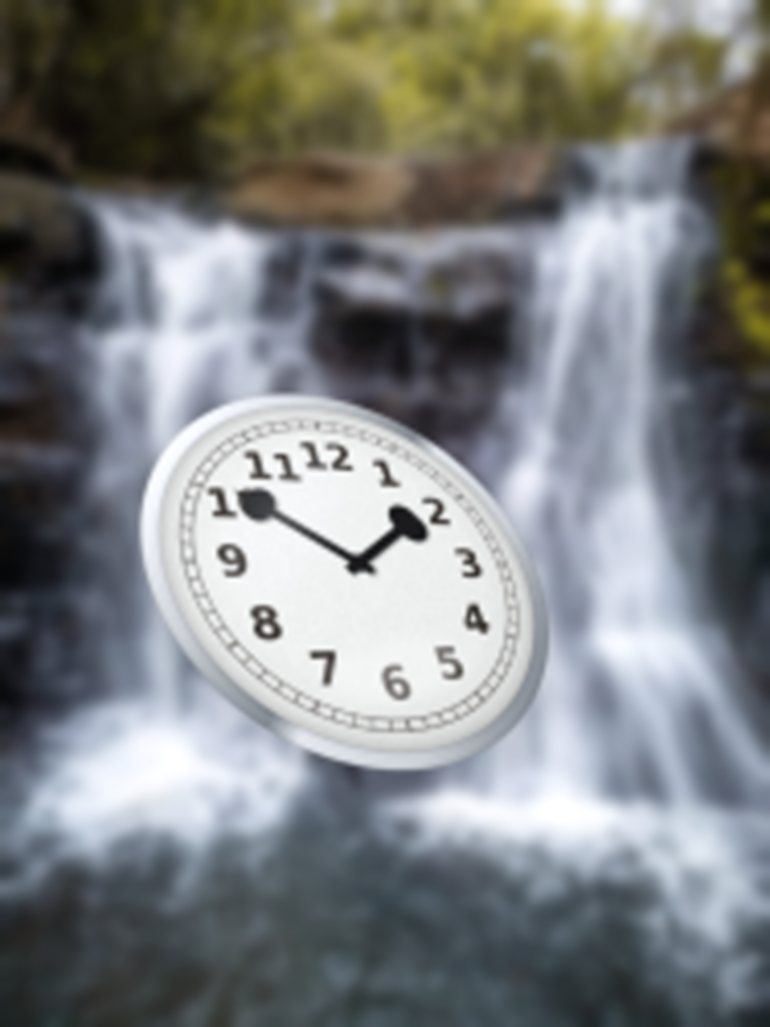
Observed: 1 h 51 min
